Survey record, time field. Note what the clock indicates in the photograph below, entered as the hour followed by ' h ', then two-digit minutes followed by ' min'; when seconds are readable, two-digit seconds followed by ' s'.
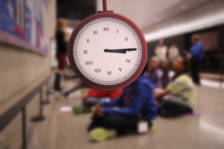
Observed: 3 h 15 min
